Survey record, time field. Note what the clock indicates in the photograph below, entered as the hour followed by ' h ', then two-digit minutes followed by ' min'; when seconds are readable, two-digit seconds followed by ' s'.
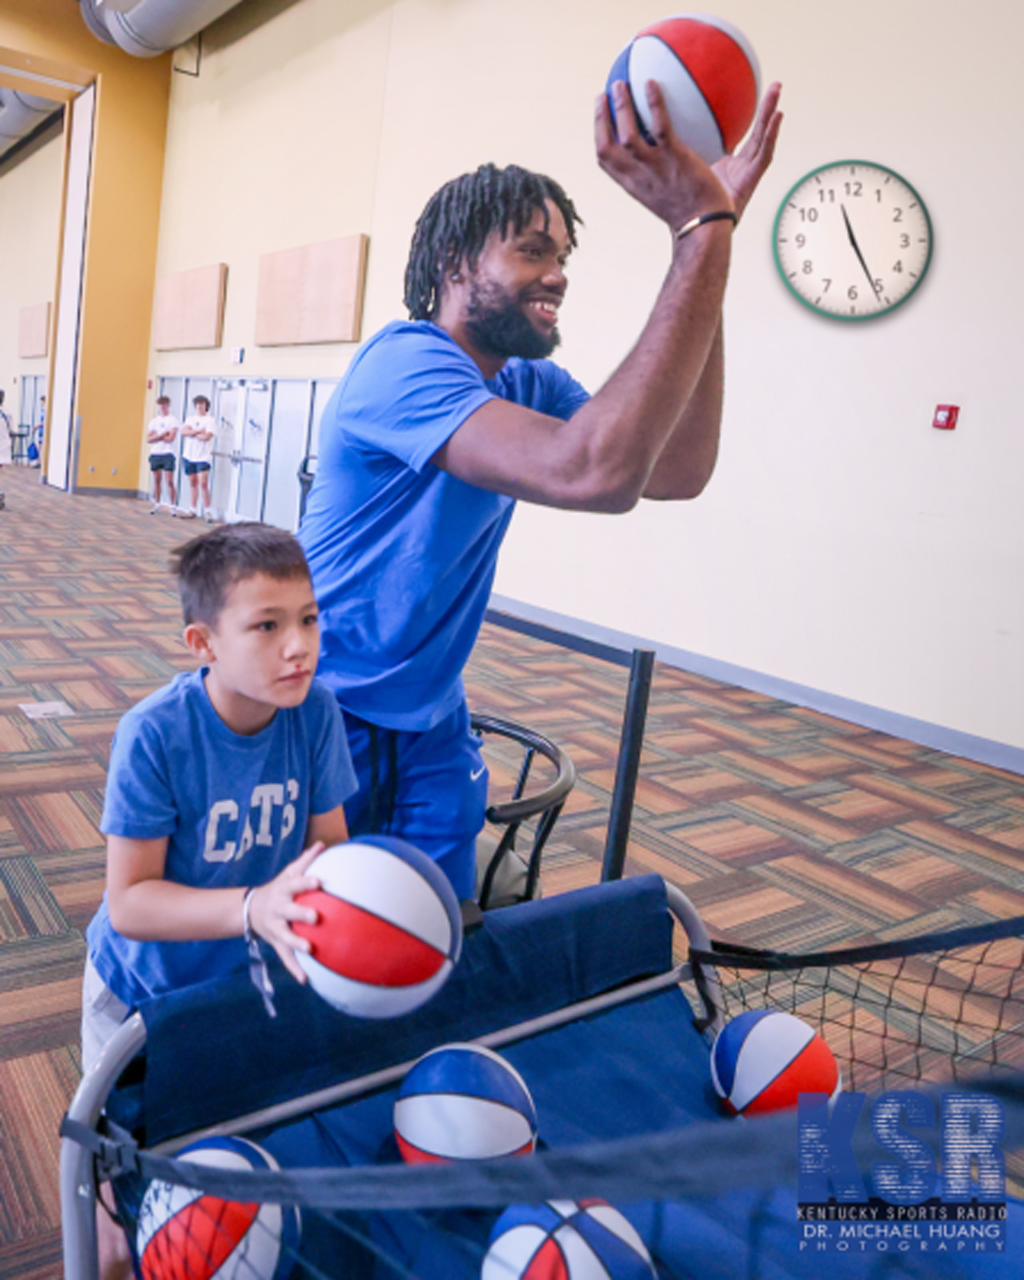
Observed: 11 h 26 min
